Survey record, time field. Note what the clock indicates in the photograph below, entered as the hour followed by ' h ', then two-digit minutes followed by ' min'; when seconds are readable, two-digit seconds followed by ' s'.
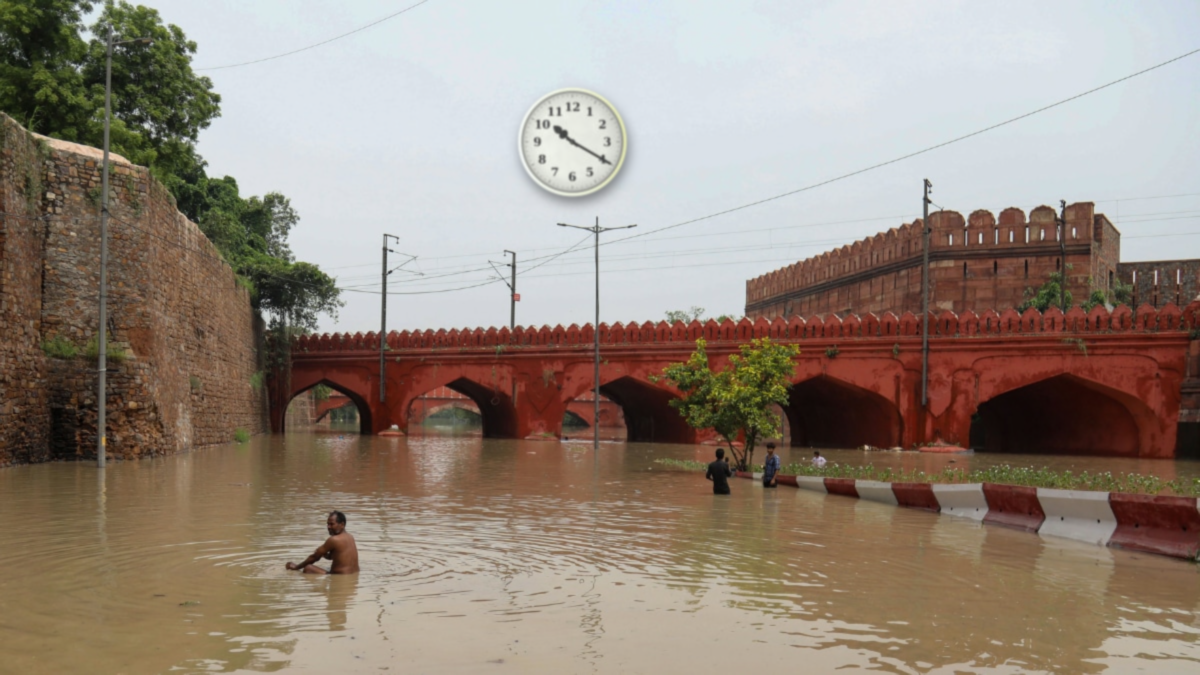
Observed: 10 h 20 min
